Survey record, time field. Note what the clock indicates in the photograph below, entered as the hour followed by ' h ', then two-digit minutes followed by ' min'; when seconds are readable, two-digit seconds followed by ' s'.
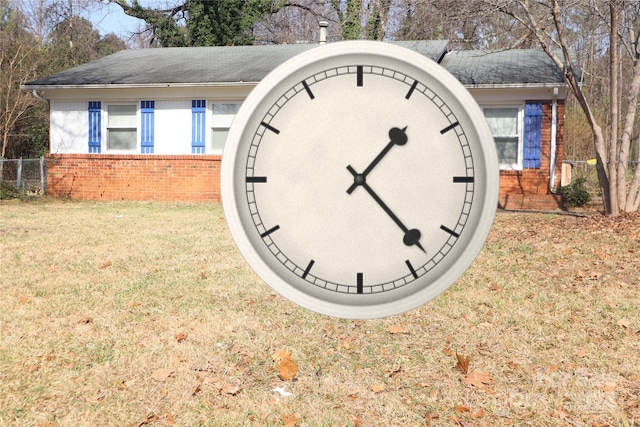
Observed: 1 h 23 min
